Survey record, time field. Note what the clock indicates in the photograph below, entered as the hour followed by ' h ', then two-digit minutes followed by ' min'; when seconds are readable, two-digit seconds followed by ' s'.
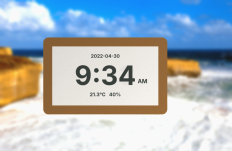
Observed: 9 h 34 min
